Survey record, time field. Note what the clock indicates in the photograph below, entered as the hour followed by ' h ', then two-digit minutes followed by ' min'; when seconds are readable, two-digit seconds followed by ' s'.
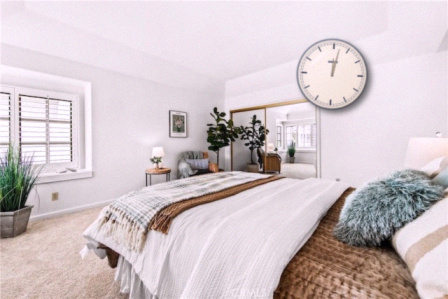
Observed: 12 h 02 min
